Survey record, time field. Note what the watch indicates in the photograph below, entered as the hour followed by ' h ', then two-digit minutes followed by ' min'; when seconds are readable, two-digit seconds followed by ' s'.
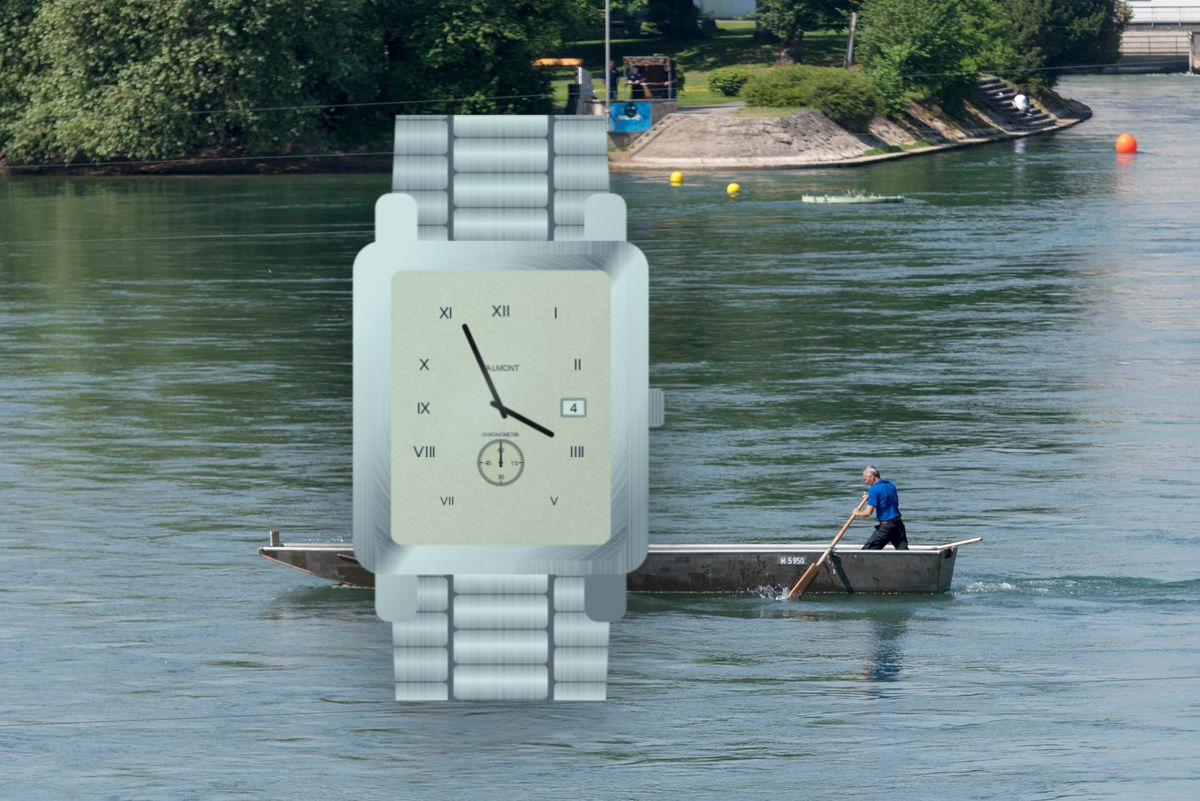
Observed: 3 h 56 min
